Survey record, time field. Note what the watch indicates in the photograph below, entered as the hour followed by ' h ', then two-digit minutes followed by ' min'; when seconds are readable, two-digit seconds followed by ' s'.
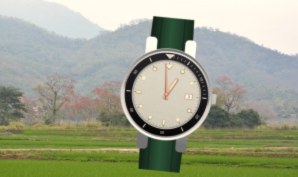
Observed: 12 h 59 min
